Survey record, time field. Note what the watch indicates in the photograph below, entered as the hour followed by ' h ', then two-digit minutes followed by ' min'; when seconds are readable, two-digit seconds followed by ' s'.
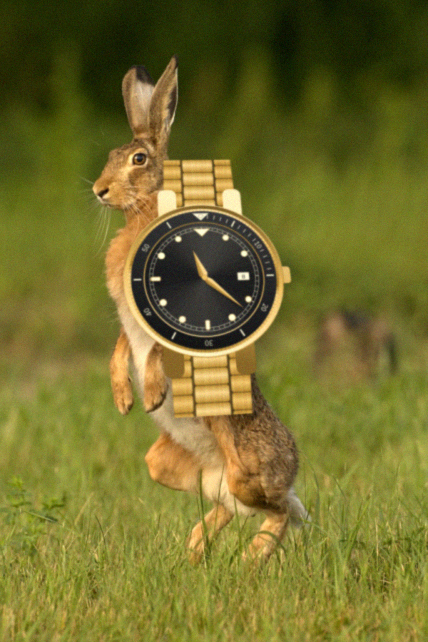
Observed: 11 h 22 min
